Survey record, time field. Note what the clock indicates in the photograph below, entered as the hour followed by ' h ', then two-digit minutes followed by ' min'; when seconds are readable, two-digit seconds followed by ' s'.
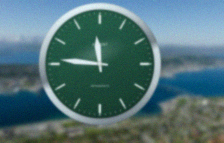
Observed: 11 h 46 min
